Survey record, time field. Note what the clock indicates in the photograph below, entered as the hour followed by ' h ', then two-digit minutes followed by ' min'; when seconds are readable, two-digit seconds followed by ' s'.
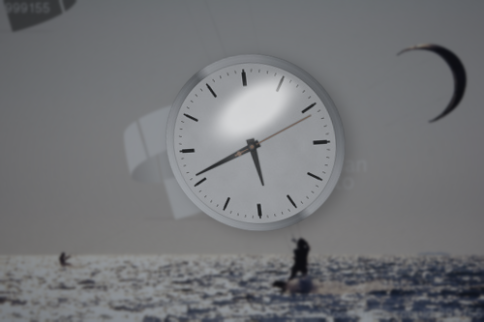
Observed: 5 h 41 min 11 s
